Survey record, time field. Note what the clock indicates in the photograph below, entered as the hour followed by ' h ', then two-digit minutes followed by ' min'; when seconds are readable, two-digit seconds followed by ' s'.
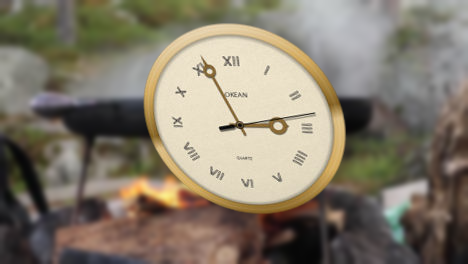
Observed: 2 h 56 min 13 s
